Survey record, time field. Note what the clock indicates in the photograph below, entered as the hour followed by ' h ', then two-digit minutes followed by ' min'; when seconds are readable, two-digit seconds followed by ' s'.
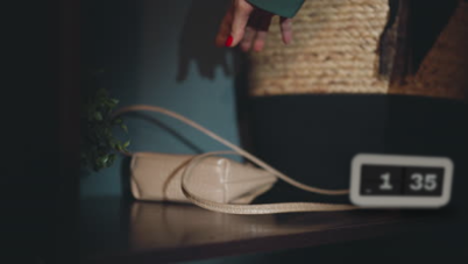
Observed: 1 h 35 min
